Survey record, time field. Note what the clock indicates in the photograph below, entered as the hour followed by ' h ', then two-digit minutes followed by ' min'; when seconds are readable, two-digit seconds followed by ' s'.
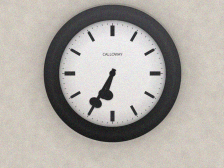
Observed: 6 h 35 min
